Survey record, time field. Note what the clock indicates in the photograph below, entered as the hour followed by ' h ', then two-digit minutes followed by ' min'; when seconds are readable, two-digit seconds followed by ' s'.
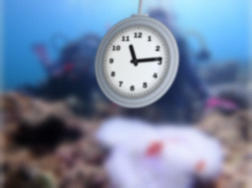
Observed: 11 h 14 min
